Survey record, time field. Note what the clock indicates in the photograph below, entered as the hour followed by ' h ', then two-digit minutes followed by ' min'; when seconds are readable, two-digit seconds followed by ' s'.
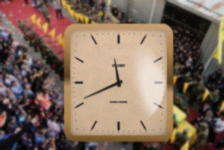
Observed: 11 h 41 min
